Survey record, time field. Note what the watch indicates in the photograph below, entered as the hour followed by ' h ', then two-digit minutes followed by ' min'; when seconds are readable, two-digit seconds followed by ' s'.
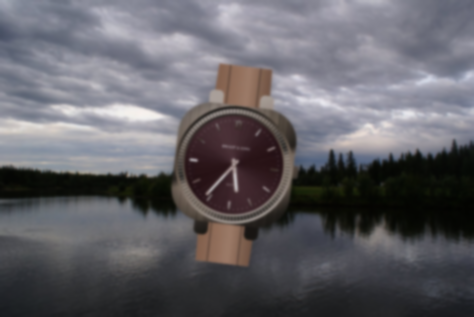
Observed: 5 h 36 min
